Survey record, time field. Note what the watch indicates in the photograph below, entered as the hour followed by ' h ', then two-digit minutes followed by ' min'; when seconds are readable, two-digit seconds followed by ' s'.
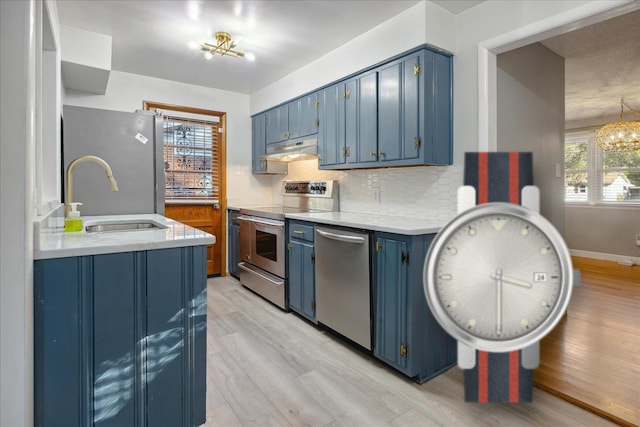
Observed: 3 h 30 min
